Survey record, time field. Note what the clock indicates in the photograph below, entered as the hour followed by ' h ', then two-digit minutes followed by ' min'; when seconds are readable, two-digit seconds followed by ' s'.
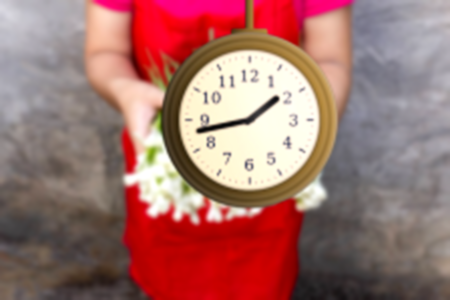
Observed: 1 h 43 min
